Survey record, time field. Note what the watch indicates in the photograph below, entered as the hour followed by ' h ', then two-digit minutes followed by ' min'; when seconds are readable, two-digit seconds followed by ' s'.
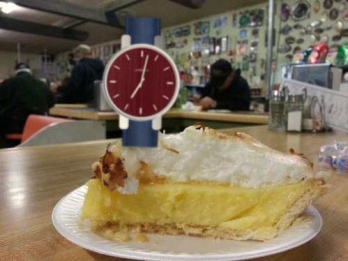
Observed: 7 h 02 min
